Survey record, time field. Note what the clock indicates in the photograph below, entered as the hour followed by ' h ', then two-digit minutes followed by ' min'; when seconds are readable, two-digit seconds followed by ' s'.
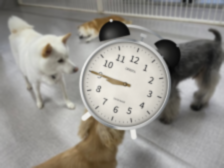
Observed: 8 h 45 min
